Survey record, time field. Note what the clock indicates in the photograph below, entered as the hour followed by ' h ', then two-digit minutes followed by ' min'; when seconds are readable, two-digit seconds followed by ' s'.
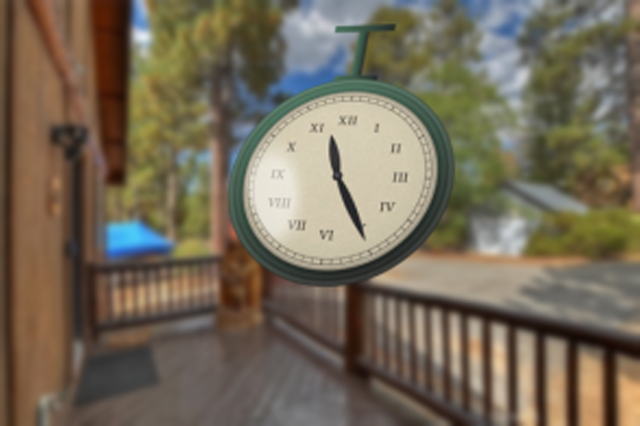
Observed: 11 h 25 min
